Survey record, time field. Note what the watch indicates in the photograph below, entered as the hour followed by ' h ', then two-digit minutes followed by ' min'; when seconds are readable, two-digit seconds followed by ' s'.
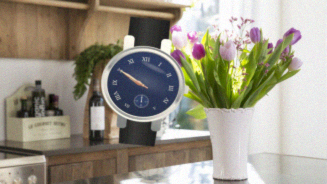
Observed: 9 h 50 min
